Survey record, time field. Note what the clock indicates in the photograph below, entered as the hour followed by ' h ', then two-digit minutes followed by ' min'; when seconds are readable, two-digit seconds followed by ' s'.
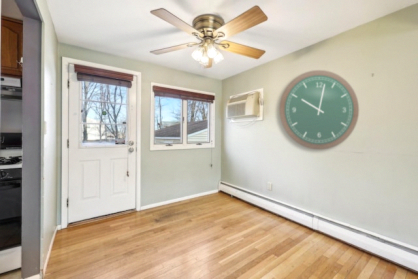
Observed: 10 h 02 min
